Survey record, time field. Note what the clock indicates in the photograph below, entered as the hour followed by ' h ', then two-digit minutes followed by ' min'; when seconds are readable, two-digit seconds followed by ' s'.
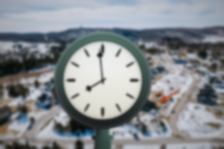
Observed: 7 h 59 min
